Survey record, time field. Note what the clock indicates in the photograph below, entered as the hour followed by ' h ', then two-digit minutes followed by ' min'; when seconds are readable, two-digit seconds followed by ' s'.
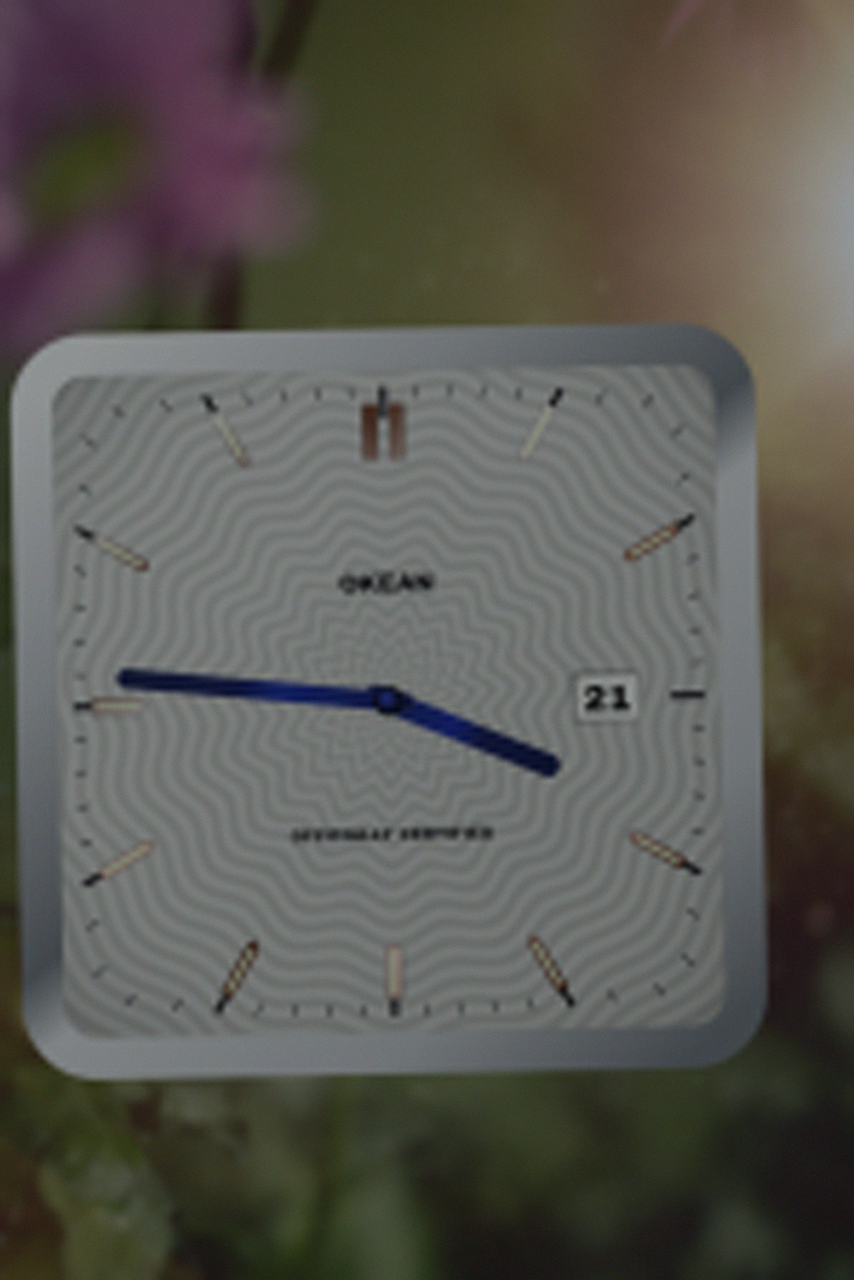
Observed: 3 h 46 min
